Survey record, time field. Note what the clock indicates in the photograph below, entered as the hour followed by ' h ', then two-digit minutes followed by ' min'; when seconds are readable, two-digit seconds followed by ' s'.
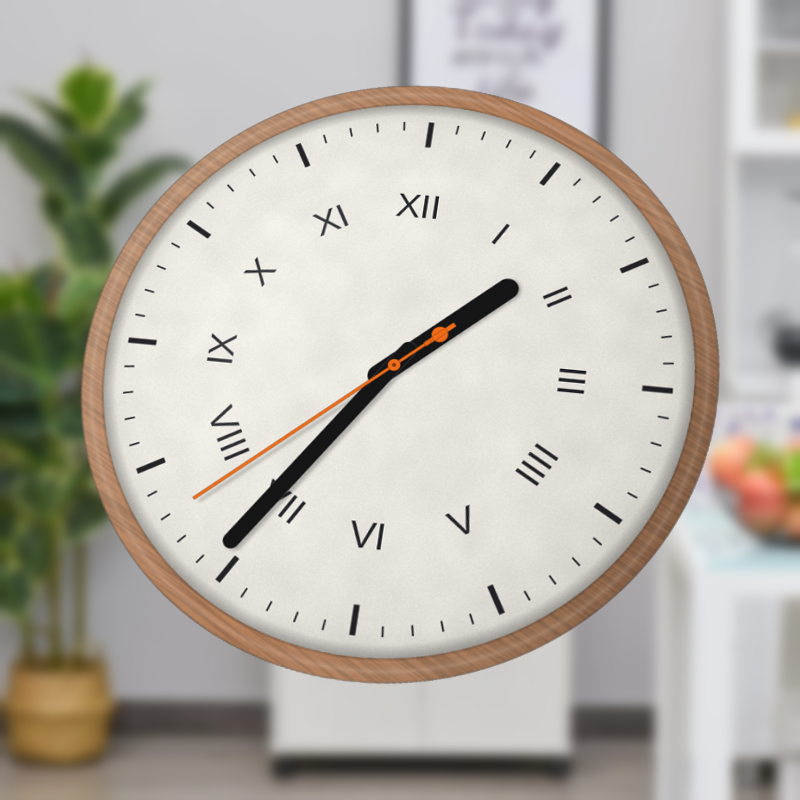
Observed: 1 h 35 min 38 s
